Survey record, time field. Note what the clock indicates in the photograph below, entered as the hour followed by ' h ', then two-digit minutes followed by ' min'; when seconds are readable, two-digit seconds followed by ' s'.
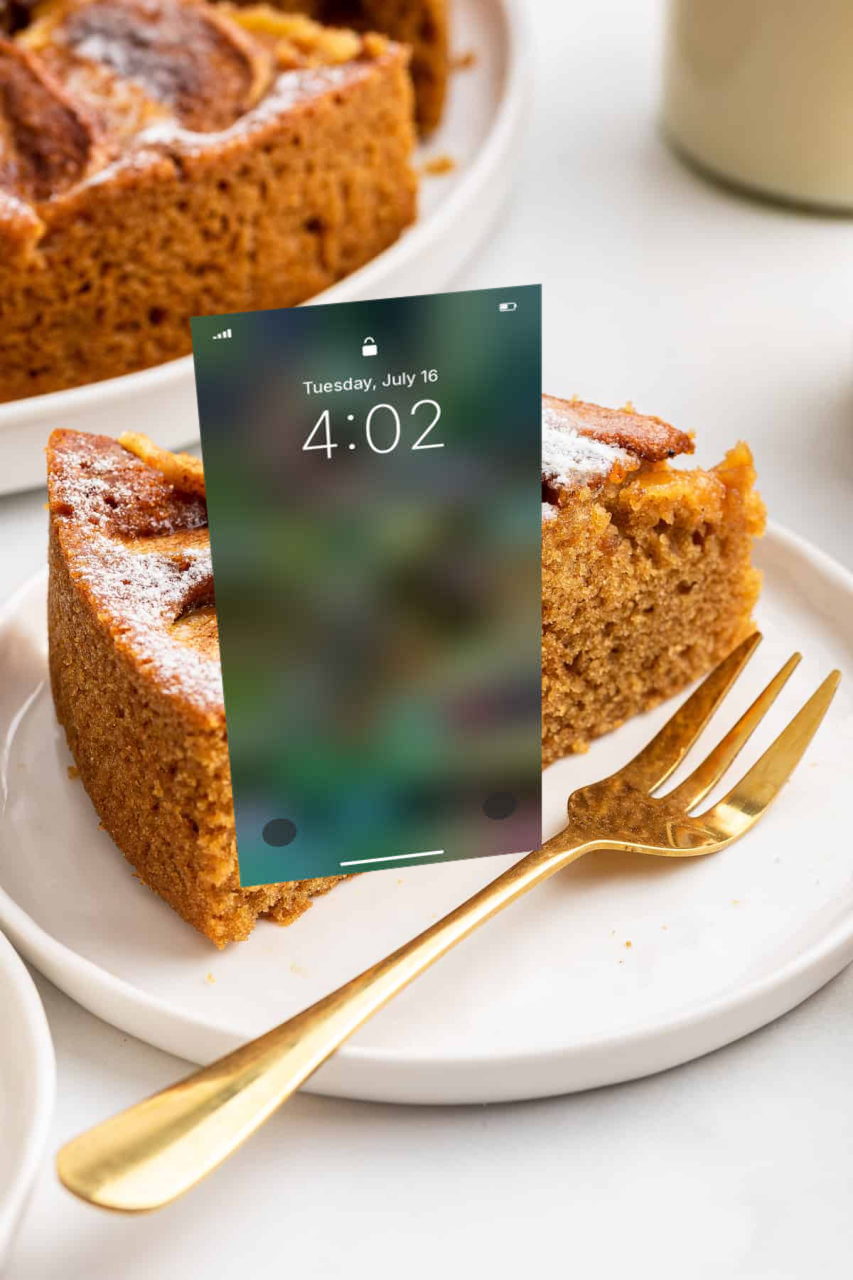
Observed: 4 h 02 min
